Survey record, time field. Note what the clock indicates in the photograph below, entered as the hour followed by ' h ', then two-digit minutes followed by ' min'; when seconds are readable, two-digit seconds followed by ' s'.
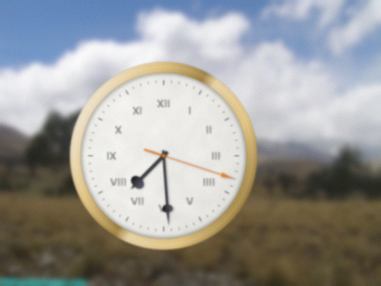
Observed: 7 h 29 min 18 s
